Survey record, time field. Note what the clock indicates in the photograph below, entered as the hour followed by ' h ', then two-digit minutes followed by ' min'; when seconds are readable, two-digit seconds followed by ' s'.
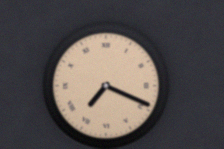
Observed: 7 h 19 min
